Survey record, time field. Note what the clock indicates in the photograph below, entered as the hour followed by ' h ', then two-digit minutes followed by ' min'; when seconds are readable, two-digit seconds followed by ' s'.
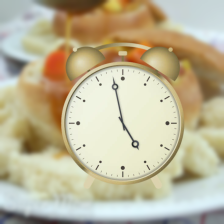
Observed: 4 h 58 min
